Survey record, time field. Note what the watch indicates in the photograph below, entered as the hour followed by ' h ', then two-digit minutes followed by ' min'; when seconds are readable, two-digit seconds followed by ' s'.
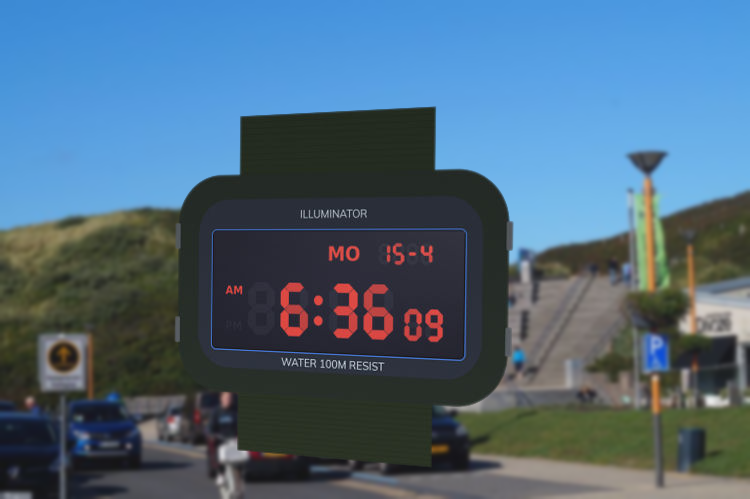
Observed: 6 h 36 min 09 s
